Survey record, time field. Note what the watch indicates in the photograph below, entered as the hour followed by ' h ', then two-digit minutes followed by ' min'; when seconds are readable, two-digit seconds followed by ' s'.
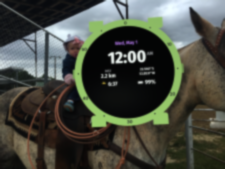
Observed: 12 h 00 min
